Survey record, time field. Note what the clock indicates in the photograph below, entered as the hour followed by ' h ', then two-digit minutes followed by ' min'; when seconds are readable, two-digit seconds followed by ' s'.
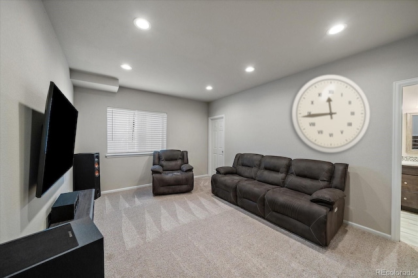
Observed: 11 h 44 min
